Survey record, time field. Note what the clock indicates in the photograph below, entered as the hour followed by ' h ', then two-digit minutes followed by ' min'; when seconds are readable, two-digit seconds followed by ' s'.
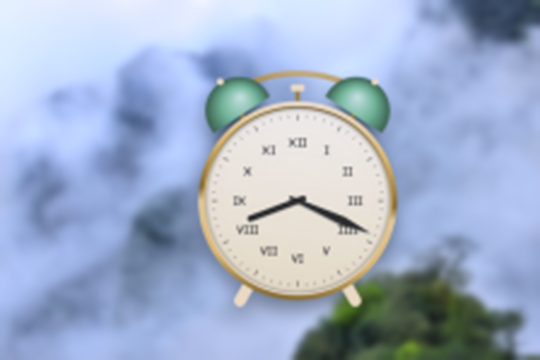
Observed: 8 h 19 min
